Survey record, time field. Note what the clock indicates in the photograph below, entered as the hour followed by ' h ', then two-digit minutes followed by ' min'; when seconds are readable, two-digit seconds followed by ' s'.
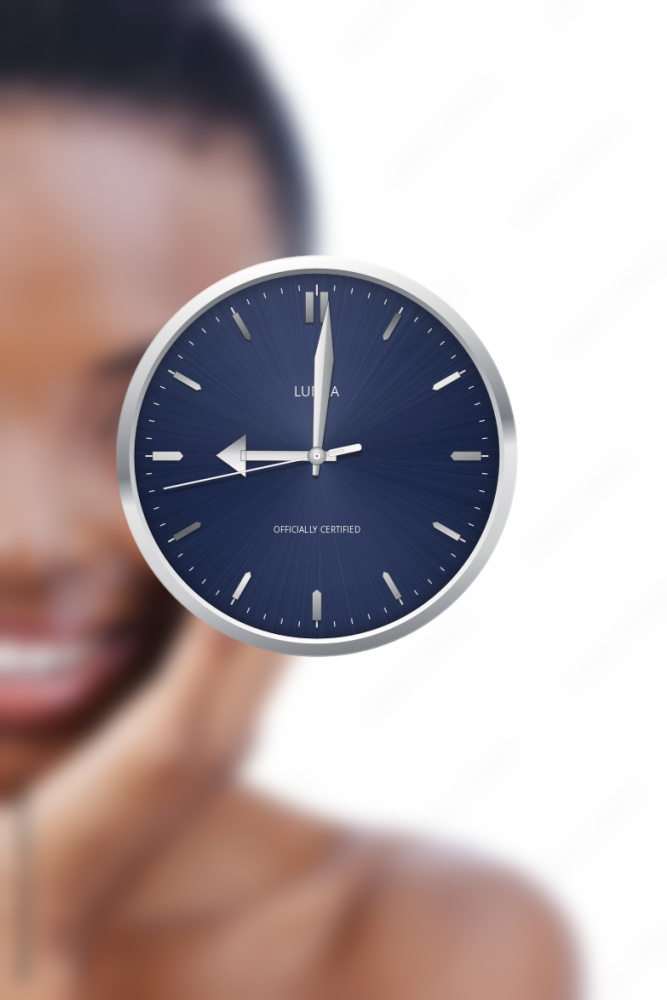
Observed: 9 h 00 min 43 s
